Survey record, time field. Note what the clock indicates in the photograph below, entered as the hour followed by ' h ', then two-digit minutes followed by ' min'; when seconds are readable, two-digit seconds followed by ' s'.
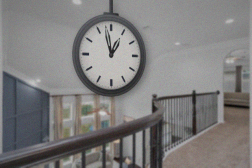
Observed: 12 h 58 min
